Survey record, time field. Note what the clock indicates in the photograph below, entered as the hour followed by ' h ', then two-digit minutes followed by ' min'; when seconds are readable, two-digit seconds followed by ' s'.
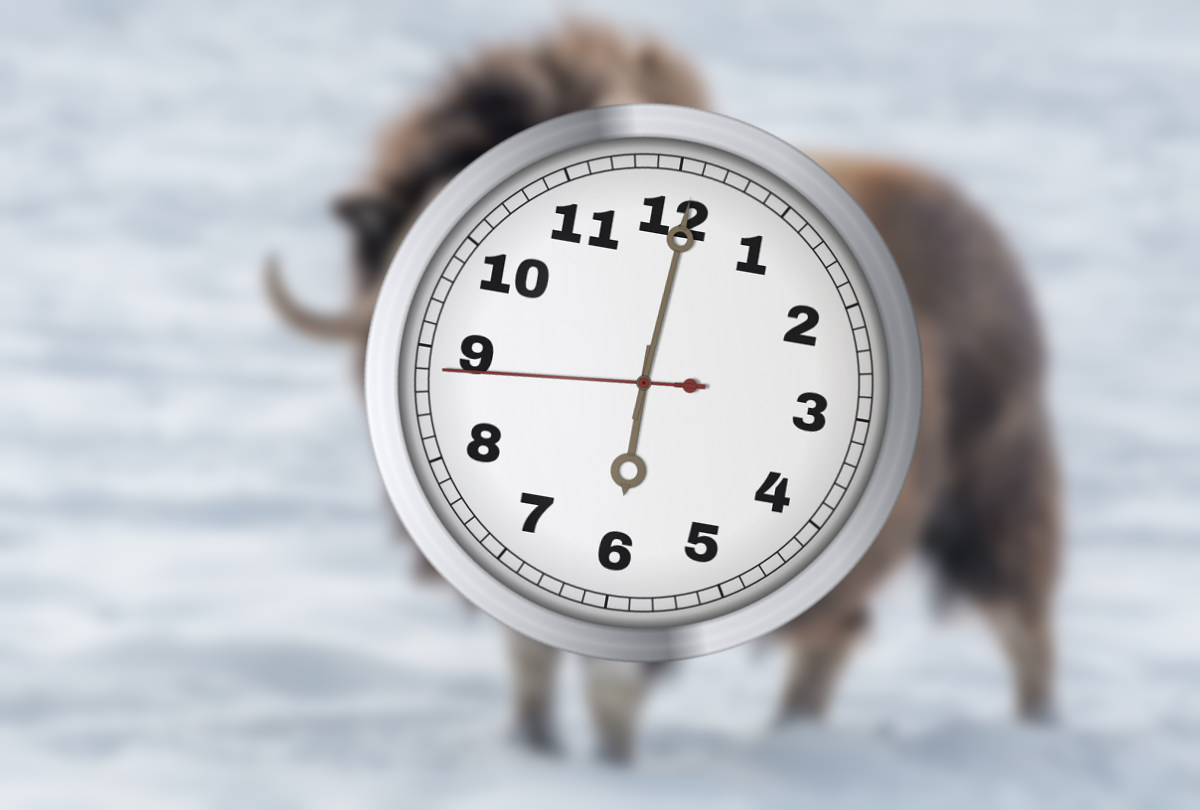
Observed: 6 h 00 min 44 s
